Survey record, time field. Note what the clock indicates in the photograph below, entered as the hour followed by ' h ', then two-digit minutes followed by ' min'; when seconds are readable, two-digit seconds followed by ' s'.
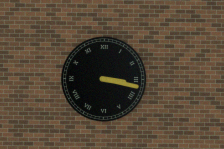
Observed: 3 h 17 min
